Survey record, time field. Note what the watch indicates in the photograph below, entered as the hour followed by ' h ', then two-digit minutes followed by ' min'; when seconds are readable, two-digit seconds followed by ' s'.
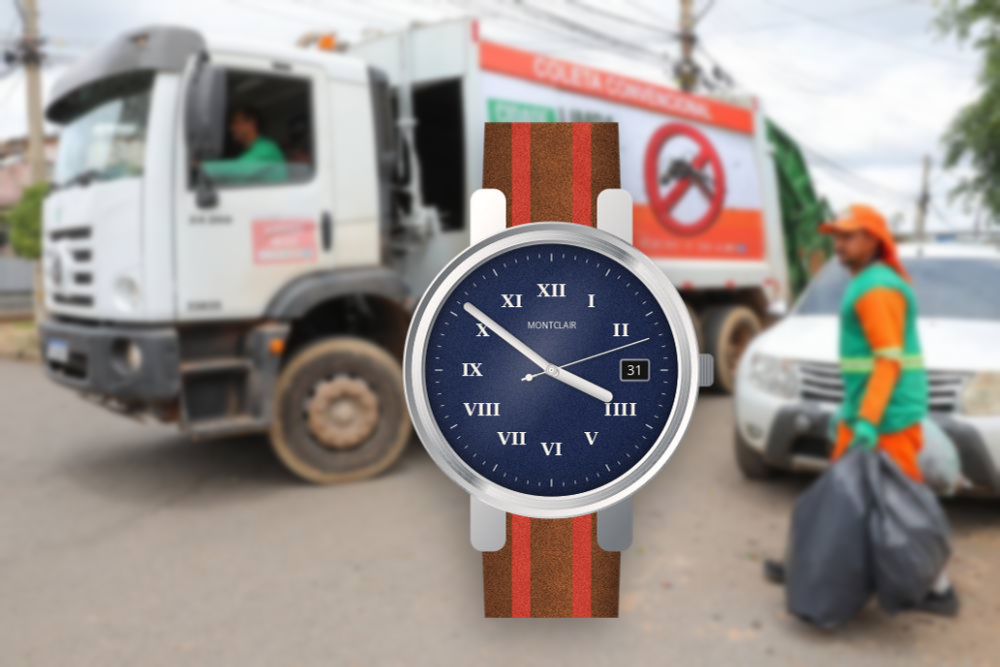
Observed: 3 h 51 min 12 s
